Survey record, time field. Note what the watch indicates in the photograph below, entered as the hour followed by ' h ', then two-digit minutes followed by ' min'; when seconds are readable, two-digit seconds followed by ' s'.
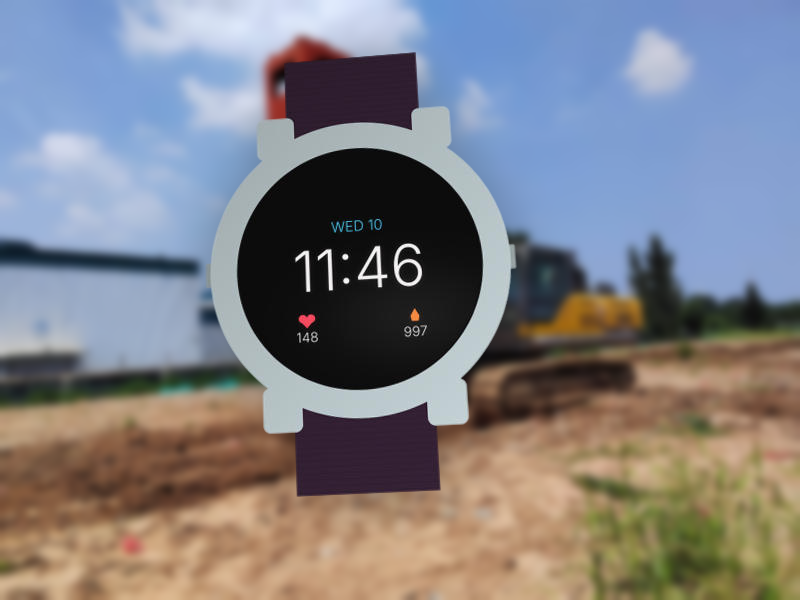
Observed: 11 h 46 min
